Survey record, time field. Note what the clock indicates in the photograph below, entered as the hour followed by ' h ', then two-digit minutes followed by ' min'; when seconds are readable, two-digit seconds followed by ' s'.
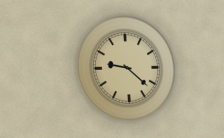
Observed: 9 h 22 min
